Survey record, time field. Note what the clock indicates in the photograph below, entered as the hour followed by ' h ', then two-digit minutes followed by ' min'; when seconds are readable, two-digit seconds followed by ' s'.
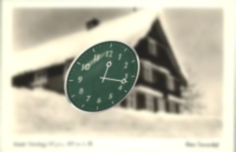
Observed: 12 h 17 min
